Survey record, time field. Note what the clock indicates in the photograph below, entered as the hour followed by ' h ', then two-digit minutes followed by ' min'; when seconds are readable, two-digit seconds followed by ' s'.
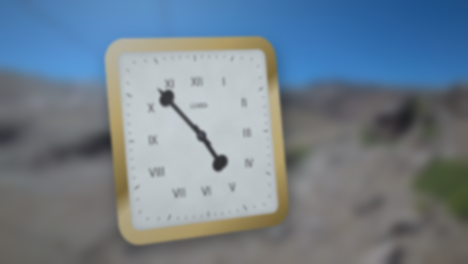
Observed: 4 h 53 min
